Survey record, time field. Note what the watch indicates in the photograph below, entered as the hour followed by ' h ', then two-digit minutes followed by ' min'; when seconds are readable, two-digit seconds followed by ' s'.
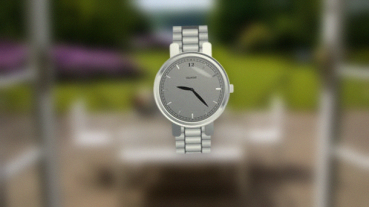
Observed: 9 h 23 min
